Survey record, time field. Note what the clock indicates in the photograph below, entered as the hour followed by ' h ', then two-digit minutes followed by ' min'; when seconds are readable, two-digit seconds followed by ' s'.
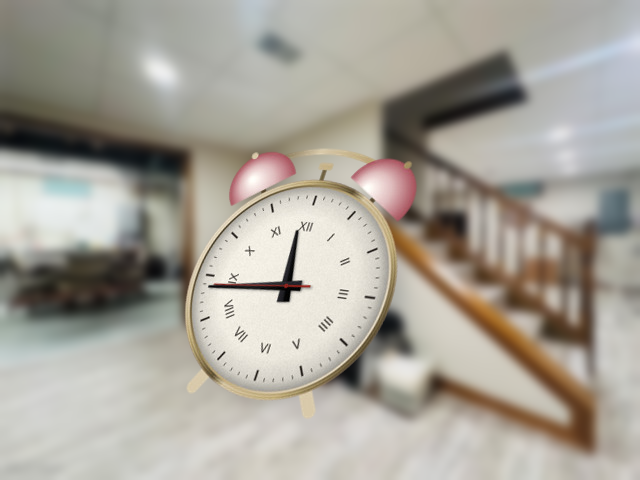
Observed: 11 h 43 min 44 s
